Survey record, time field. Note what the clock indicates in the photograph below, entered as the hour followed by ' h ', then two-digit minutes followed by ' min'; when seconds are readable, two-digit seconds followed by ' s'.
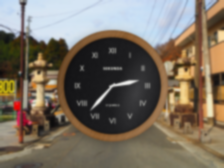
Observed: 2 h 37 min
